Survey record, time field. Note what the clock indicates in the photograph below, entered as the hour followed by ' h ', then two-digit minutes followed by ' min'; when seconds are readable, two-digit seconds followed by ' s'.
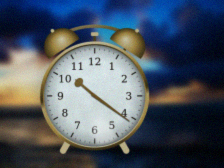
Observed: 10 h 21 min
